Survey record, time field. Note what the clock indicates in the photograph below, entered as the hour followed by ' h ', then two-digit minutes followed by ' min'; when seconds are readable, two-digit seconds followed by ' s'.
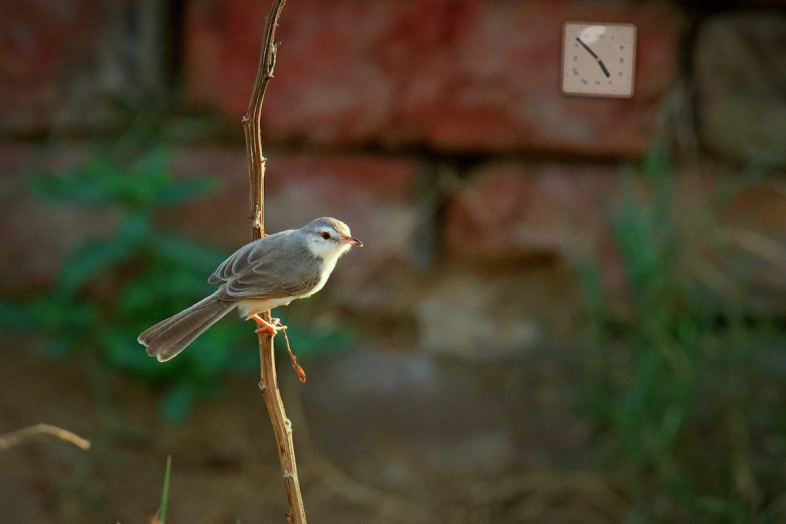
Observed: 4 h 52 min
